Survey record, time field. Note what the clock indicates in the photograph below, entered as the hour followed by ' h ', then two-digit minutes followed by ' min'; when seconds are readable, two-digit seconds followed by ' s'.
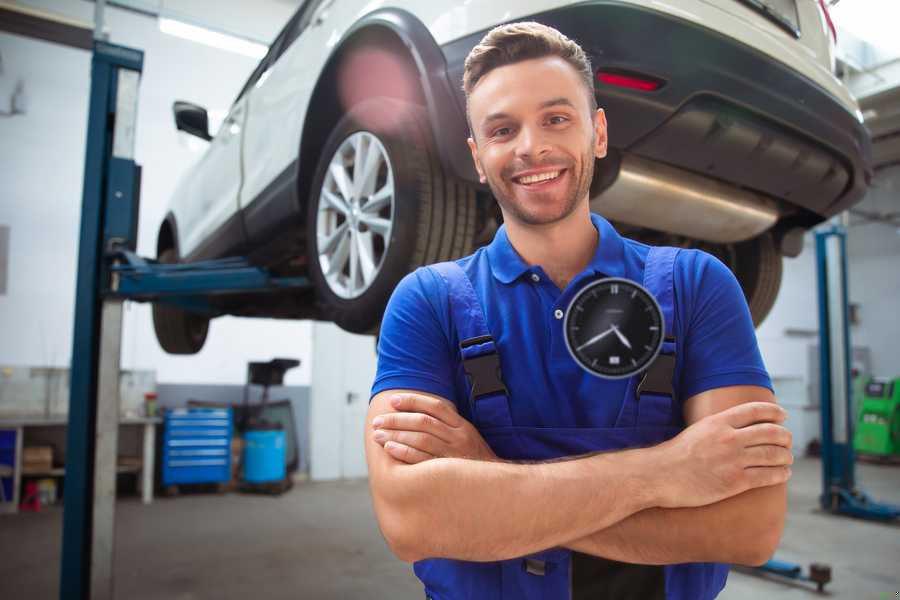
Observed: 4 h 40 min
